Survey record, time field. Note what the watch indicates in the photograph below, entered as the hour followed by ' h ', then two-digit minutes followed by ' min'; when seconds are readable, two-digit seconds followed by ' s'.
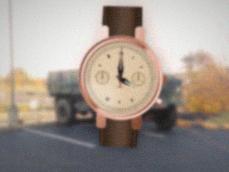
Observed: 4 h 00 min
